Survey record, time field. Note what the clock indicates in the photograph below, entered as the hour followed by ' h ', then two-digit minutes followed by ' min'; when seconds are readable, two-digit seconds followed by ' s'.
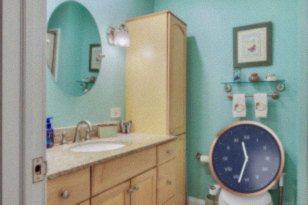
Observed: 11 h 33 min
